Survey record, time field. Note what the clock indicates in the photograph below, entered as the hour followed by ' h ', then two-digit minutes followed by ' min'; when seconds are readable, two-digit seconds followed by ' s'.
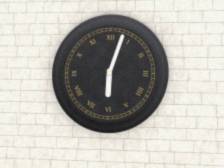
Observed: 6 h 03 min
